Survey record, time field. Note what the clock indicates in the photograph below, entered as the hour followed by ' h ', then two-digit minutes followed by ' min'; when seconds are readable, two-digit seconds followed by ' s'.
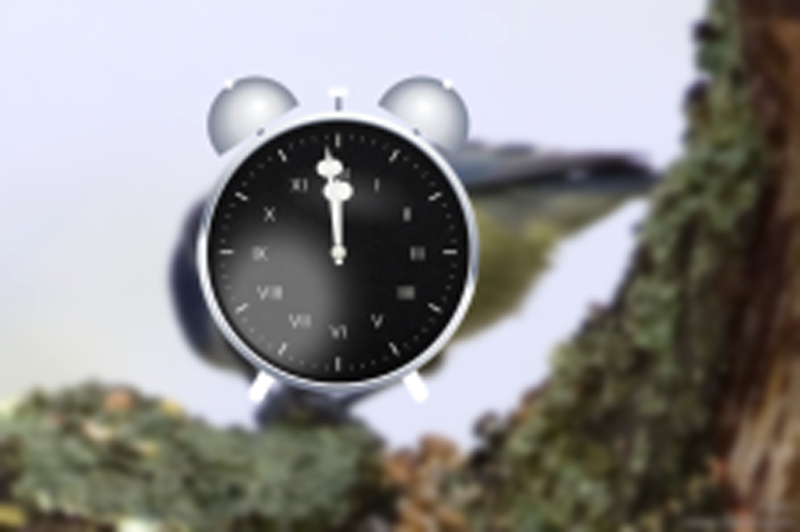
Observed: 11 h 59 min
